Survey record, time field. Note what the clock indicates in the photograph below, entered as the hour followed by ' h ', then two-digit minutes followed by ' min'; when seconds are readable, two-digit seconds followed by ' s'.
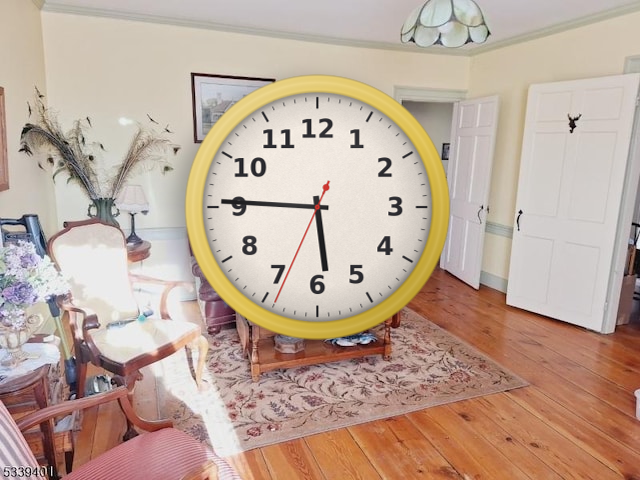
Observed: 5 h 45 min 34 s
